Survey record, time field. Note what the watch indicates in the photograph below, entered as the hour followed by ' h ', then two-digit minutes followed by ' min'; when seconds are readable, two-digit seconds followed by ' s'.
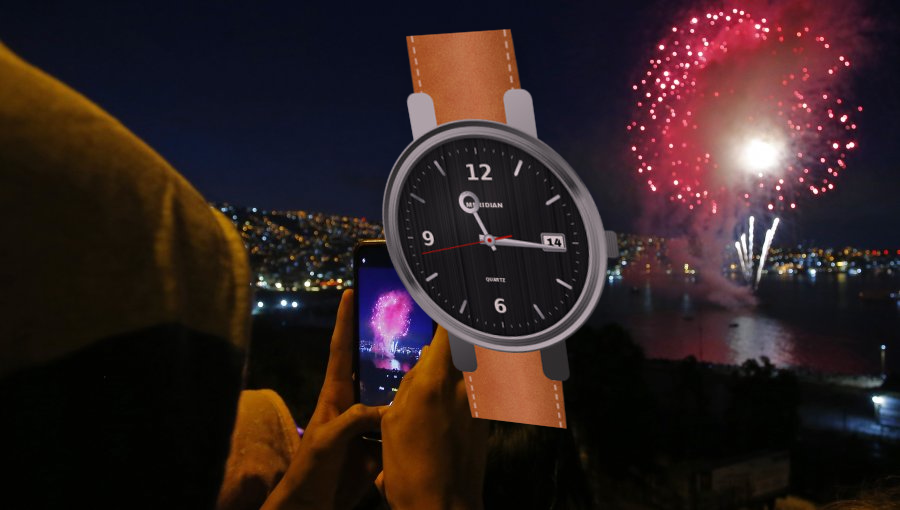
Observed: 11 h 15 min 43 s
